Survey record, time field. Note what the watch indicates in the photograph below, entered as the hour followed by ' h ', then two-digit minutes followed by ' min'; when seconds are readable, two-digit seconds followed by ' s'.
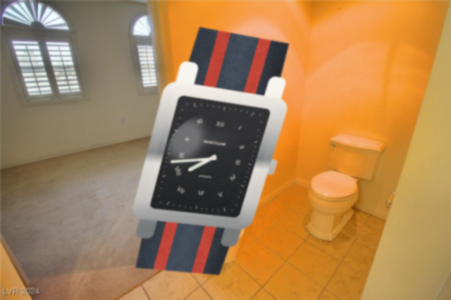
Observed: 7 h 43 min
